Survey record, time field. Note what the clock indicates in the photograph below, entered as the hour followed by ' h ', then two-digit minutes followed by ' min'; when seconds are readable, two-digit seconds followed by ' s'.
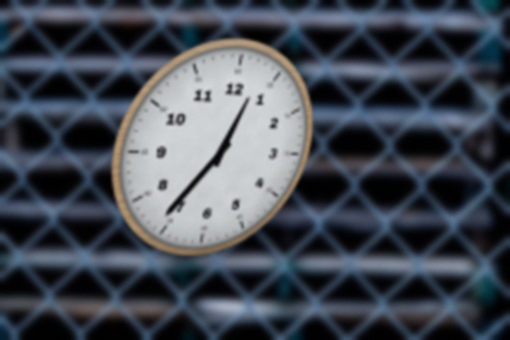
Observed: 12 h 36 min
